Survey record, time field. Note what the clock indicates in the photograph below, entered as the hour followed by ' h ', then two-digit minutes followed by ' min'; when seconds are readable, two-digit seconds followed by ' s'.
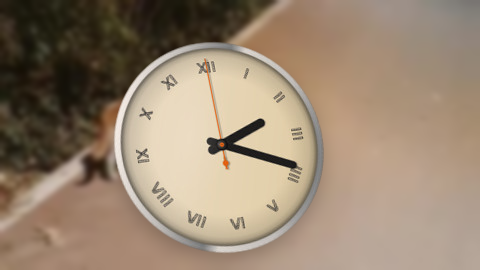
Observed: 2 h 19 min 00 s
